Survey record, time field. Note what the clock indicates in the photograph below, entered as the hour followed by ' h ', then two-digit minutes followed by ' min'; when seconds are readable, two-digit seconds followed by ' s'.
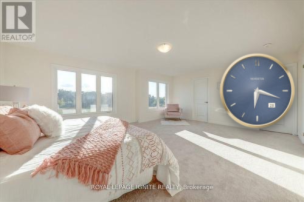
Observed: 6 h 18 min
